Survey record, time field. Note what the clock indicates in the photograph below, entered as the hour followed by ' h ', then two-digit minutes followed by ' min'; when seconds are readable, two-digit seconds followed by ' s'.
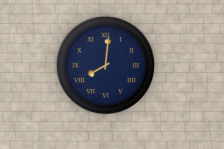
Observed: 8 h 01 min
